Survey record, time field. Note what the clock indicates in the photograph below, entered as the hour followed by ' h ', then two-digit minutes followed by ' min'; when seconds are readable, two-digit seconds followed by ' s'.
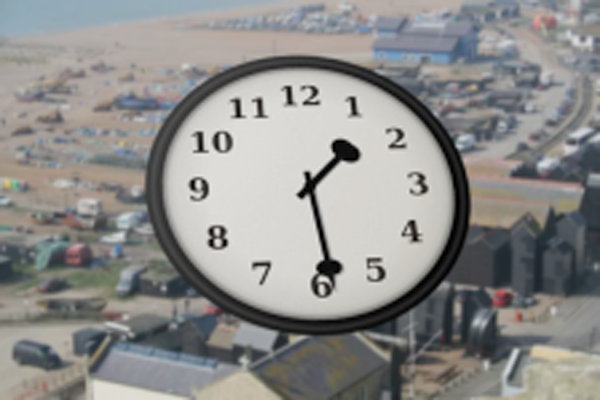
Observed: 1 h 29 min
